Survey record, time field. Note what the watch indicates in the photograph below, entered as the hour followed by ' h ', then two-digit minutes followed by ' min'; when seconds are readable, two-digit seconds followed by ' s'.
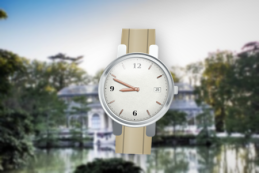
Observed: 8 h 49 min
